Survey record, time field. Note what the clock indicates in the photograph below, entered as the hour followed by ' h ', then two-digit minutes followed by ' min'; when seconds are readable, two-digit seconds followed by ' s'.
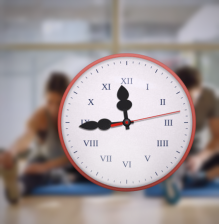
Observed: 11 h 44 min 13 s
